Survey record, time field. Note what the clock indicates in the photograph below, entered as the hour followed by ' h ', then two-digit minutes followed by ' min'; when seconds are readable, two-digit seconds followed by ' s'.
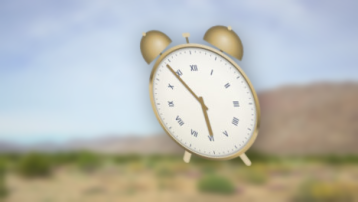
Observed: 5 h 54 min
